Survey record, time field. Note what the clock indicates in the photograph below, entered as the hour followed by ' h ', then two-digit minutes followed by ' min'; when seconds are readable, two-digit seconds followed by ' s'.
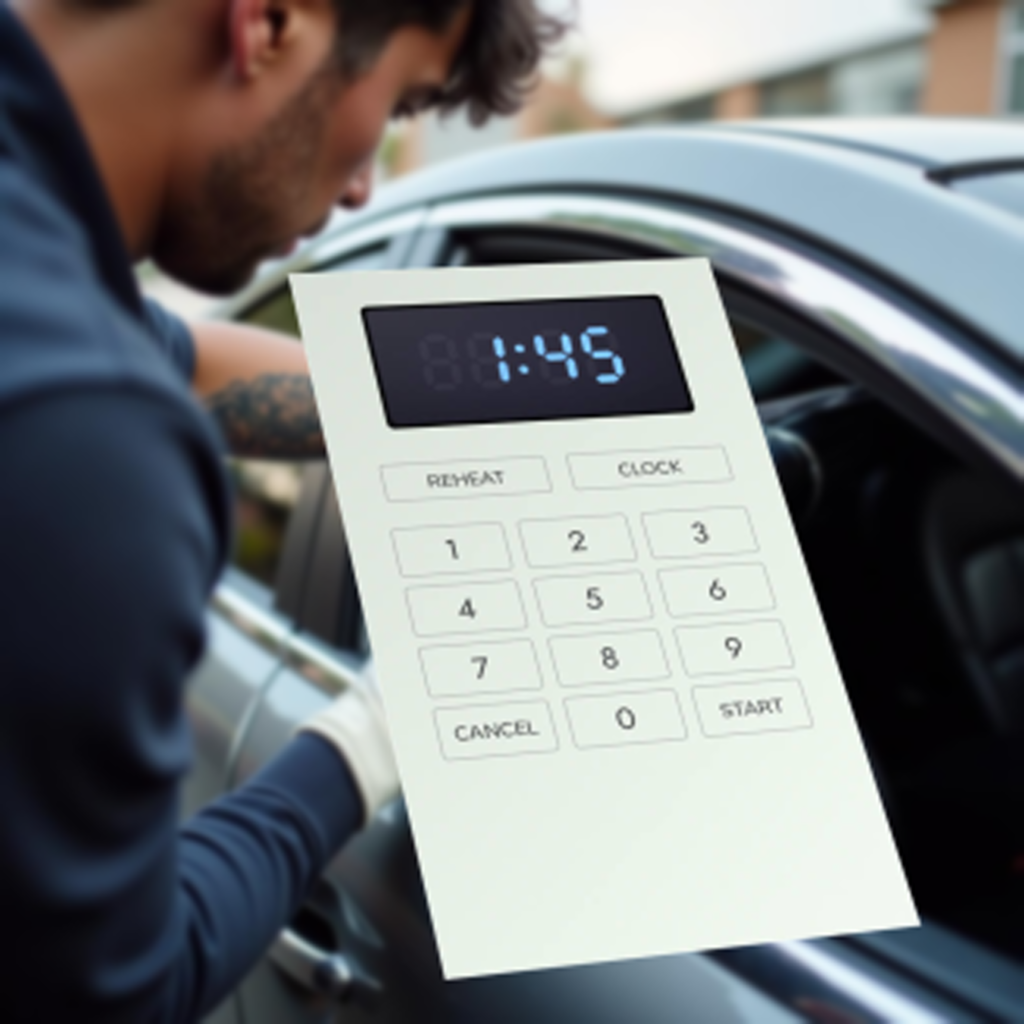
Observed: 1 h 45 min
